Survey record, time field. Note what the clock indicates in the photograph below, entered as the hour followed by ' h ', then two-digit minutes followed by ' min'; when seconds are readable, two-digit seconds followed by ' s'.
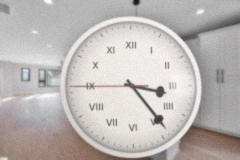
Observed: 3 h 23 min 45 s
